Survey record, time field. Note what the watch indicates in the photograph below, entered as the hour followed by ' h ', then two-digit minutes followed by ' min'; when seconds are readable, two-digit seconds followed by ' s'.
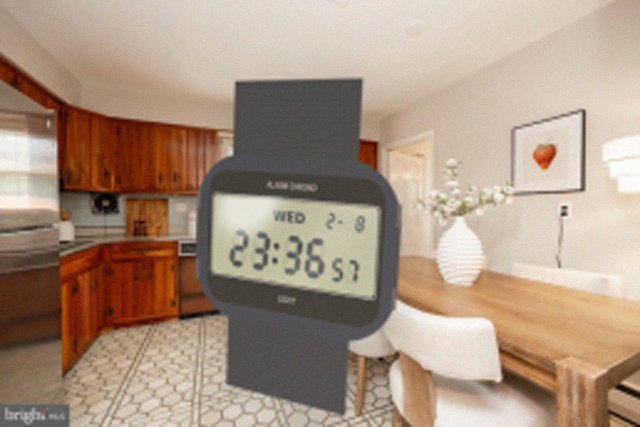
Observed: 23 h 36 min 57 s
